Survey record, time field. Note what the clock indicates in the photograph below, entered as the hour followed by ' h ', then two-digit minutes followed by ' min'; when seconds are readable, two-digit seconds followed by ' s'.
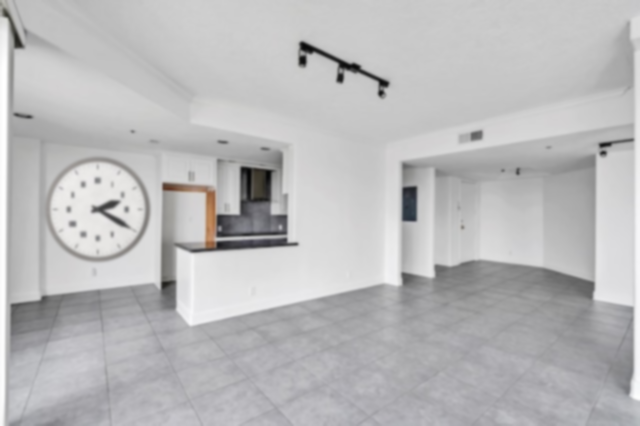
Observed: 2 h 20 min
